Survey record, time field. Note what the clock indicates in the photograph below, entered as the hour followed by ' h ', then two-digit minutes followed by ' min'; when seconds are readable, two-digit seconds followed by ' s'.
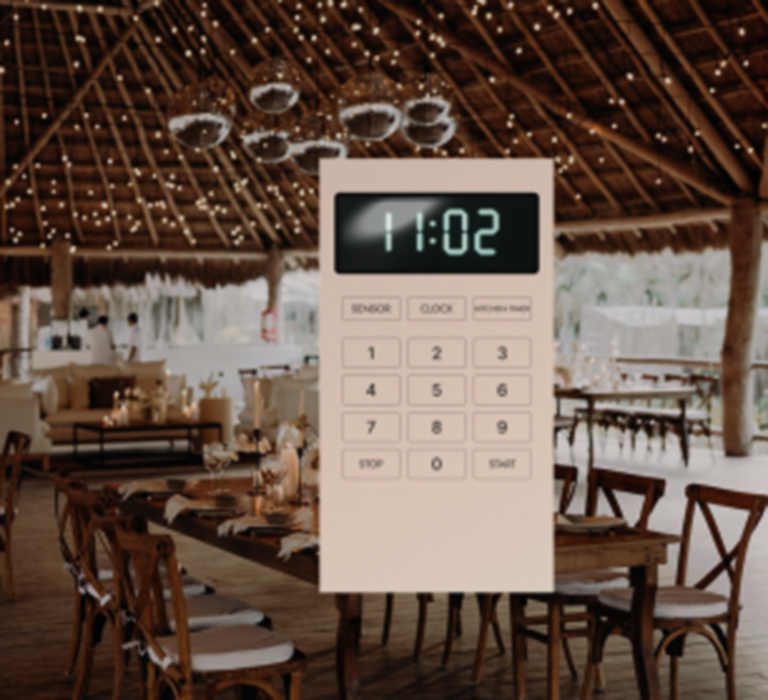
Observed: 11 h 02 min
